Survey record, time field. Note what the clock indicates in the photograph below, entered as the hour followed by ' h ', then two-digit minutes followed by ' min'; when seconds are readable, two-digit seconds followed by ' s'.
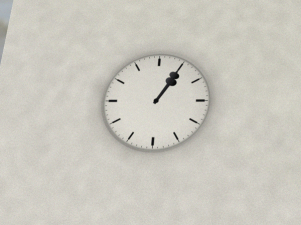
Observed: 1 h 05 min
